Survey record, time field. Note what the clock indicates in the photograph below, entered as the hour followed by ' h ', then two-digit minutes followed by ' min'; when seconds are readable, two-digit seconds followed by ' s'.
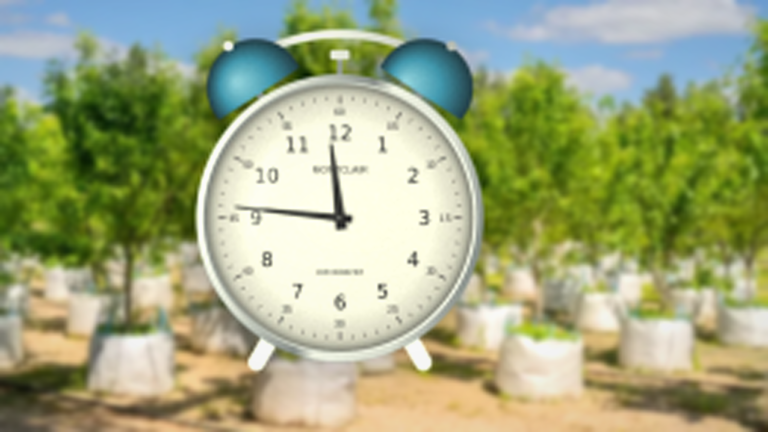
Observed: 11 h 46 min
